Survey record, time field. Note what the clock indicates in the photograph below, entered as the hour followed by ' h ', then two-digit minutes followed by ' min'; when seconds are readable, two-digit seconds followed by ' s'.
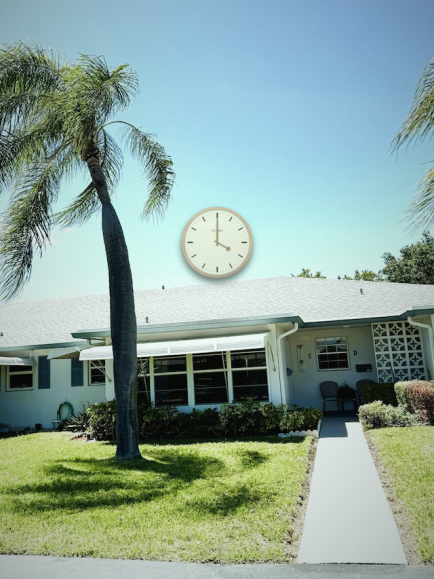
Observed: 4 h 00 min
